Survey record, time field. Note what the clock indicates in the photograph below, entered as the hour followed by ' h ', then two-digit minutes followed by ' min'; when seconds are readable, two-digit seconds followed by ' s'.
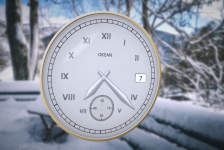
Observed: 7 h 22 min
